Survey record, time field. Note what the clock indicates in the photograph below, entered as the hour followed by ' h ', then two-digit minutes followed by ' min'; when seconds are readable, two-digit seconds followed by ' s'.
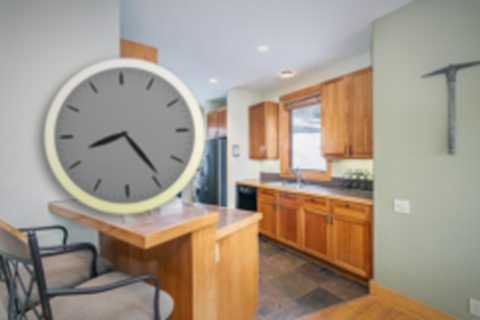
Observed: 8 h 24 min
